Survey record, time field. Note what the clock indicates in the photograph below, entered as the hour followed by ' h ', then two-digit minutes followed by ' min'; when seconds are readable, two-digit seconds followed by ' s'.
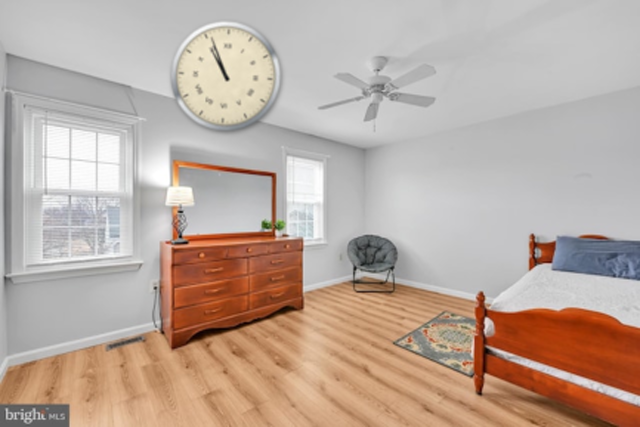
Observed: 10 h 56 min
